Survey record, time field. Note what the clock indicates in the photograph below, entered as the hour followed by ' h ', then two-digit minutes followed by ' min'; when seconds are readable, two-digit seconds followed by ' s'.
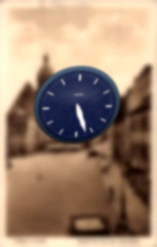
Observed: 5 h 27 min
